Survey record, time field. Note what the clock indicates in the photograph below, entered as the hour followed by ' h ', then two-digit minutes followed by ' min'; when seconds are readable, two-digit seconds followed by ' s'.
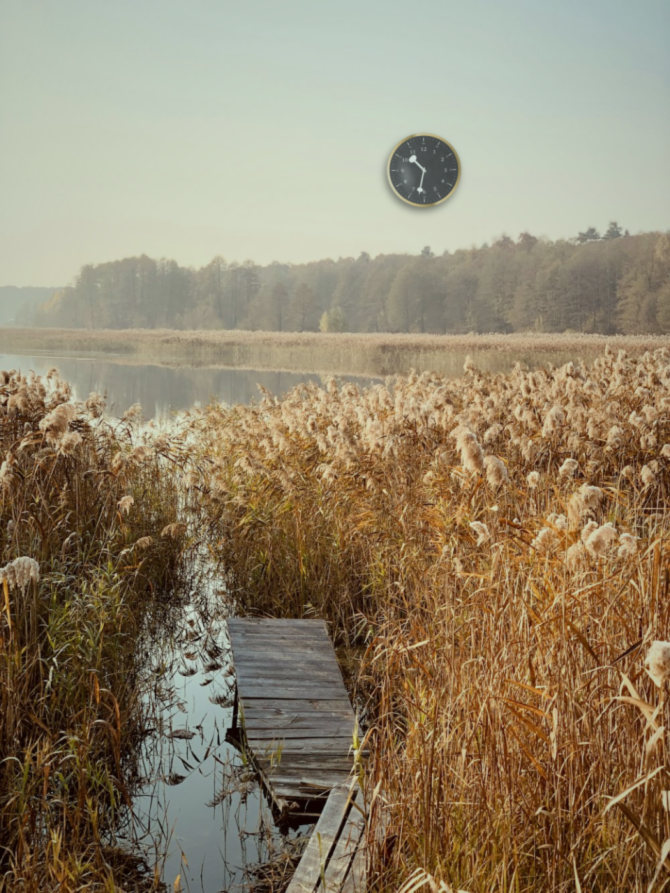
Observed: 10 h 32 min
